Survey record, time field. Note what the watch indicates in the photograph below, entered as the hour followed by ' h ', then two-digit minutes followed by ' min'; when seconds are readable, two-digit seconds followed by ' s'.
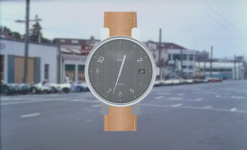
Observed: 12 h 33 min
